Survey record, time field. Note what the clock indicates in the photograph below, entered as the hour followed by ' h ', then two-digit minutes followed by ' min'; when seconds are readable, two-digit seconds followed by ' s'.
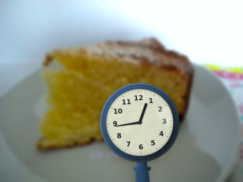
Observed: 12 h 44 min
